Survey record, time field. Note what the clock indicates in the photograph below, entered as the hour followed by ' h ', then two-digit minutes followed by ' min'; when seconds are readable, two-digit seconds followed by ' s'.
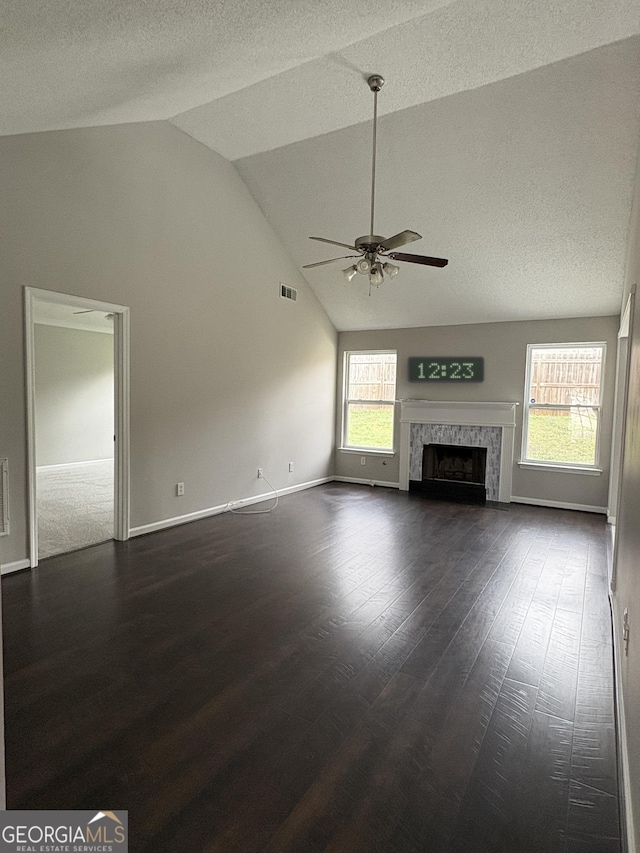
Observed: 12 h 23 min
